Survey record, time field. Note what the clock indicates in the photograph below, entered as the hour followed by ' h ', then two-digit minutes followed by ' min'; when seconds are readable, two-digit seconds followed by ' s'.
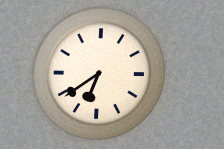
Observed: 6 h 39 min
